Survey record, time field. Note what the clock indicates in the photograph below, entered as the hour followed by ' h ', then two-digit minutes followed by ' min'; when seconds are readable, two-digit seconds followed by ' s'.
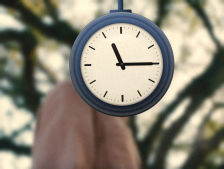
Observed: 11 h 15 min
